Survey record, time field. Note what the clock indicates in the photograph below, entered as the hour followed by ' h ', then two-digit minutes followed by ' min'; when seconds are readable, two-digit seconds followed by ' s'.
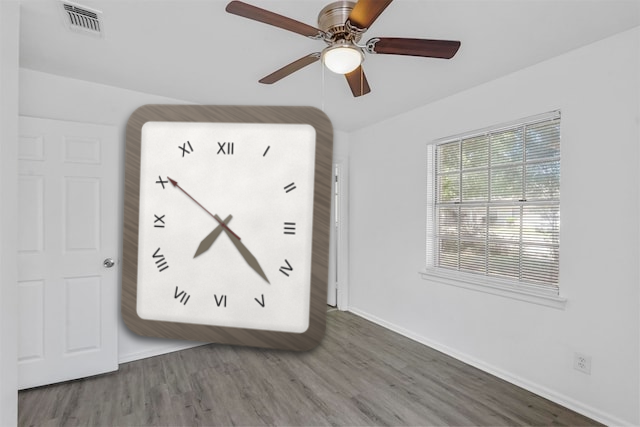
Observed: 7 h 22 min 51 s
